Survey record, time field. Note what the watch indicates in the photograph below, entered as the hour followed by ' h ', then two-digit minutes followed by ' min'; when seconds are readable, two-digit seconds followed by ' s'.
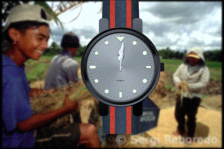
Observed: 12 h 01 min
